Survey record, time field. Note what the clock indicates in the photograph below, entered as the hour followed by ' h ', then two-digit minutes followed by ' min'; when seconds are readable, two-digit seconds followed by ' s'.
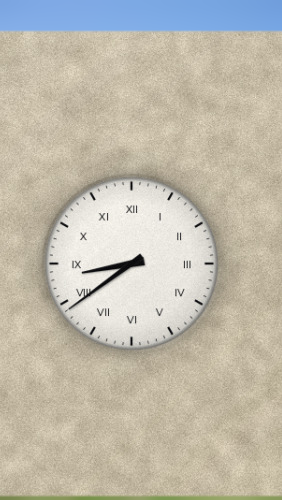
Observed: 8 h 39 min
